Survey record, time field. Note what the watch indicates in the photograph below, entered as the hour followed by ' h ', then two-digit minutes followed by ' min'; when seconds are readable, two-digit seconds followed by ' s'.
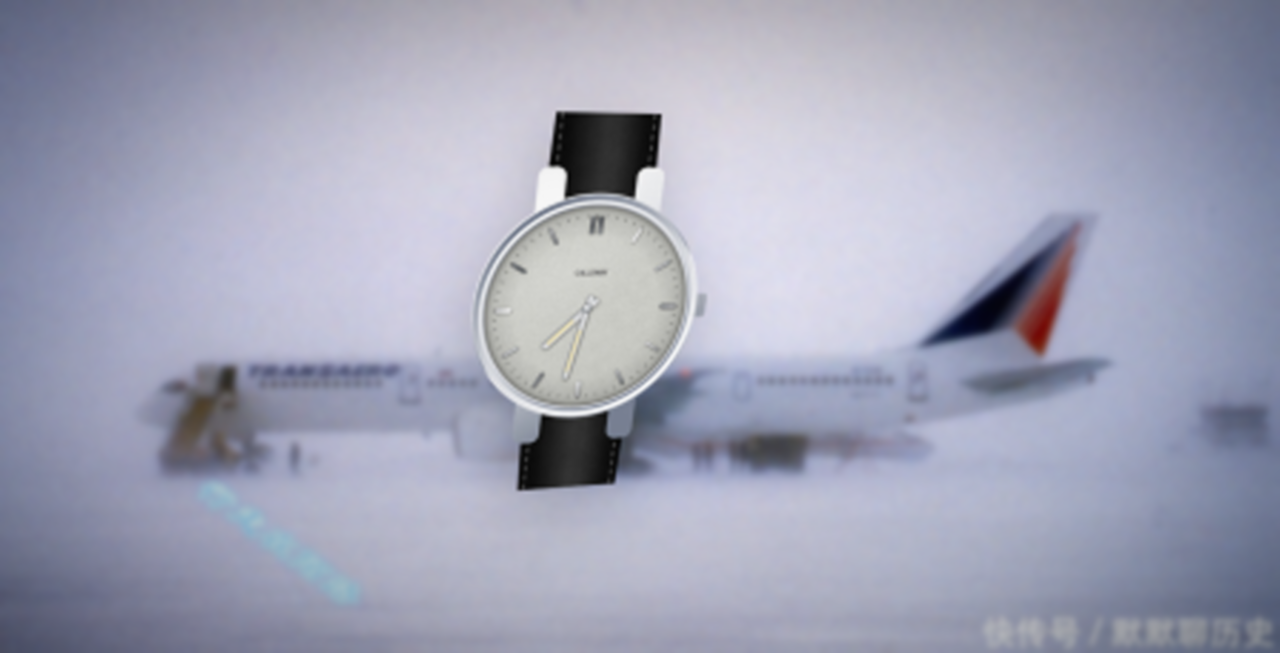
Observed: 7 h 32 min
